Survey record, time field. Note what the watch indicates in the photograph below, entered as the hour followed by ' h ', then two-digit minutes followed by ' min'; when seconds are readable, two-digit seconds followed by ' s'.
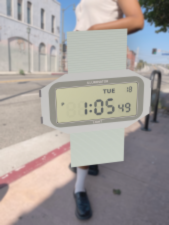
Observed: 1 h 05 min 49 s
